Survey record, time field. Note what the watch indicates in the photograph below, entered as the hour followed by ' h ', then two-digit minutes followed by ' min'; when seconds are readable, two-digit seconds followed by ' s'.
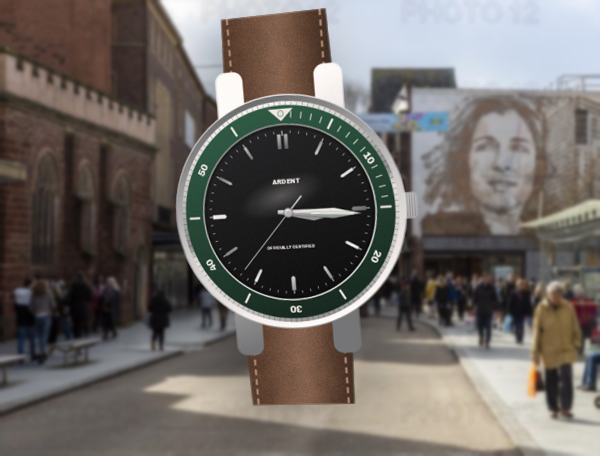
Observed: 3 h 15 min 37 s
